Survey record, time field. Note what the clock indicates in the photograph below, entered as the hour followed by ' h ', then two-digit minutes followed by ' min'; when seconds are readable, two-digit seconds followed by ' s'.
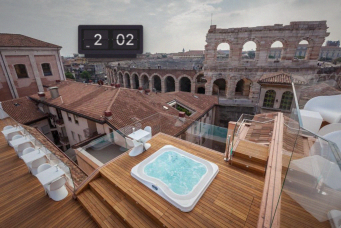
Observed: 2 h 02 min
